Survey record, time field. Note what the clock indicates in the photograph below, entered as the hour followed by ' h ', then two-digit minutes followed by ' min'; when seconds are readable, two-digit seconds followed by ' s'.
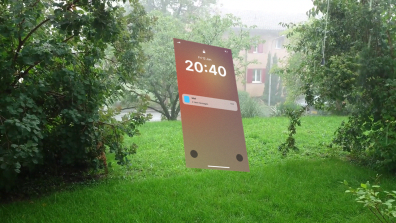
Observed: 20 h 40 min
